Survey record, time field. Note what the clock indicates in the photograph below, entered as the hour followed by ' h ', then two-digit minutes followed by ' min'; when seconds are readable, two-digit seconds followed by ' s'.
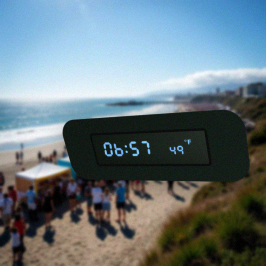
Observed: 6 h 57 min
